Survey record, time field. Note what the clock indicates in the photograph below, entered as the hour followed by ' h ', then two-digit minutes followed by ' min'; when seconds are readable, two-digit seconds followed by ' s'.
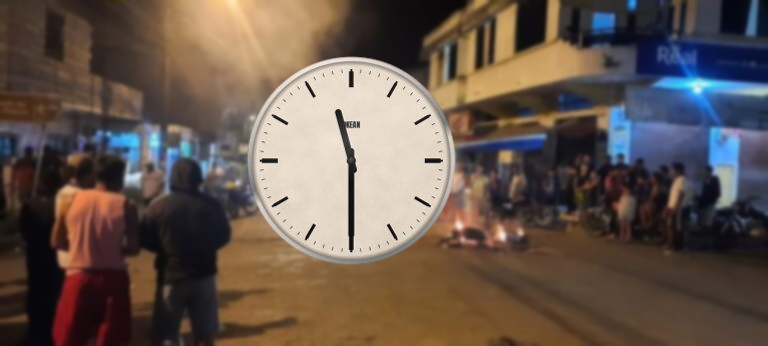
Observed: 11 h 30 min
